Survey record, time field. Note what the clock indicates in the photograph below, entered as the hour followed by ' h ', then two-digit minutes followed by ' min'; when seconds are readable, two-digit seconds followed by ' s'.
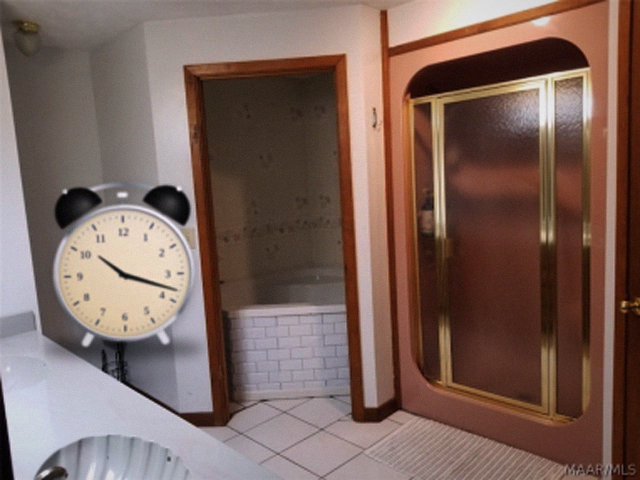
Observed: 10 h 18 min
